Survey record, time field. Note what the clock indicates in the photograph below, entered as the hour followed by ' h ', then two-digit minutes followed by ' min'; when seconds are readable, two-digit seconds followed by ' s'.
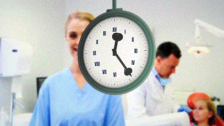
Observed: 12 h 24 min
